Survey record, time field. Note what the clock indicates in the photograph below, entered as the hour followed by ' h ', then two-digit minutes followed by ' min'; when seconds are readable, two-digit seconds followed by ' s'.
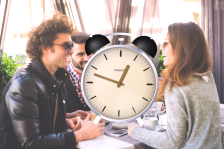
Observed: 12 h 48 min
